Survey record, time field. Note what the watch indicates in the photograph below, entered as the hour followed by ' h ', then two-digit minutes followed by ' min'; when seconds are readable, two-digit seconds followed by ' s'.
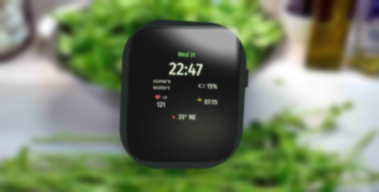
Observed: 22 h 47 min
